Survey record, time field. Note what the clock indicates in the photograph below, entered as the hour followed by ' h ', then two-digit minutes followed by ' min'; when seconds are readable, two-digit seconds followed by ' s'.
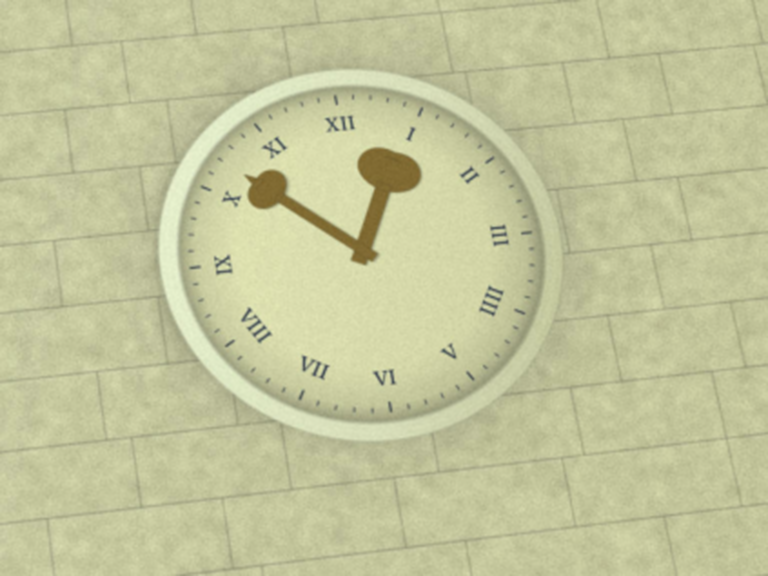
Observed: 12 h 52 min
